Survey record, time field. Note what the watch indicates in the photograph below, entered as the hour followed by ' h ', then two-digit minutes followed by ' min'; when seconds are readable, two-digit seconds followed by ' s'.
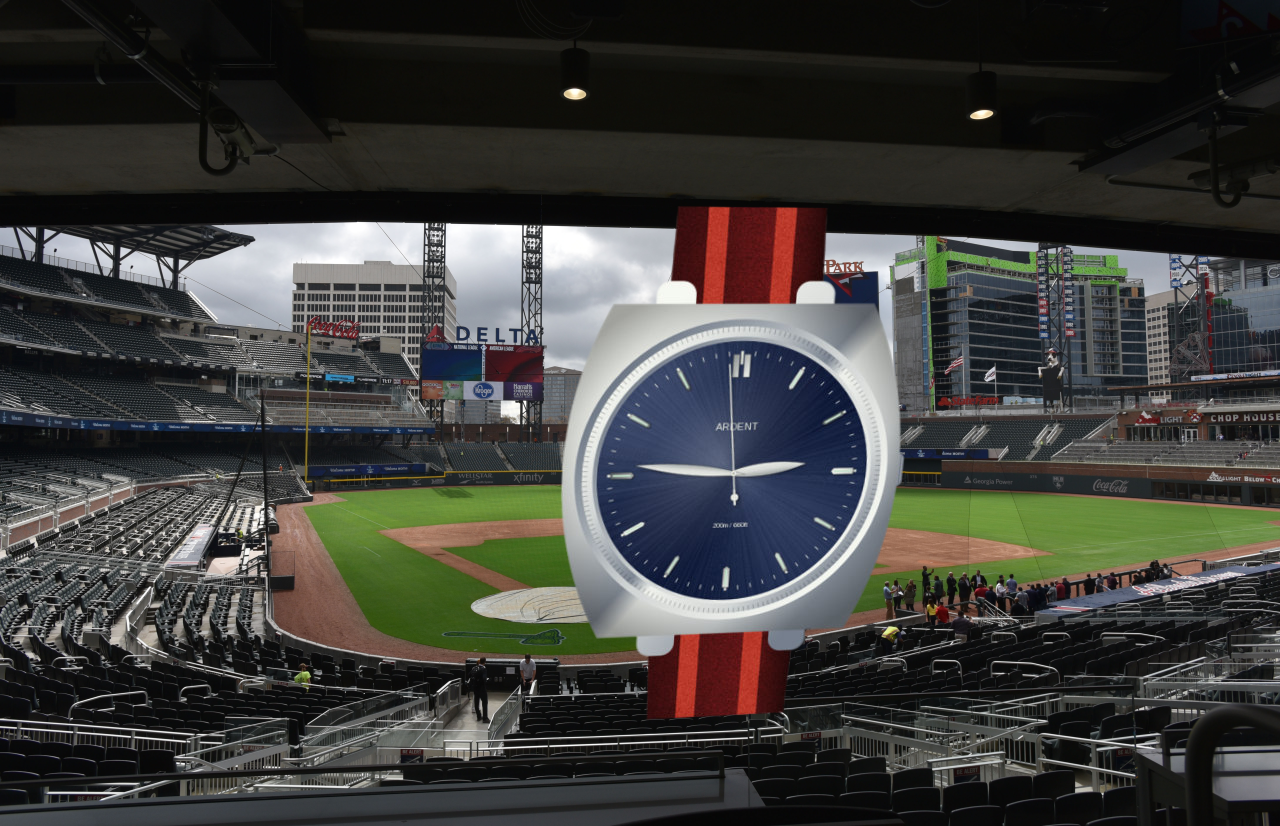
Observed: 2 h 45 min 59 s
